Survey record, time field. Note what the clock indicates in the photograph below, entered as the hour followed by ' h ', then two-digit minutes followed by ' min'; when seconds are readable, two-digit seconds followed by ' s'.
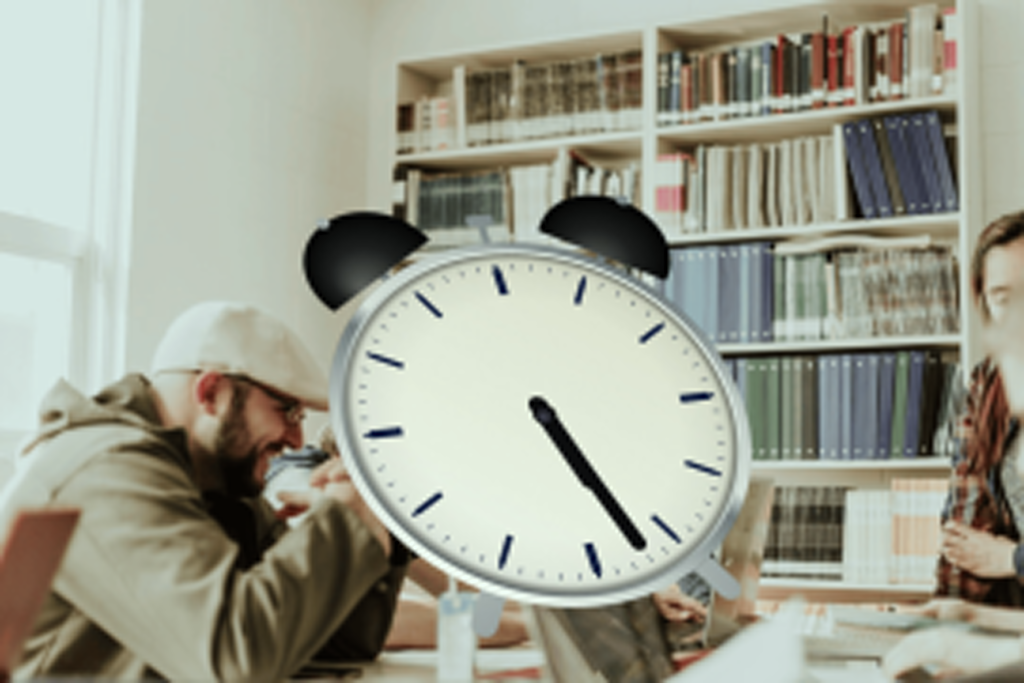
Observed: 5 h 27 min
